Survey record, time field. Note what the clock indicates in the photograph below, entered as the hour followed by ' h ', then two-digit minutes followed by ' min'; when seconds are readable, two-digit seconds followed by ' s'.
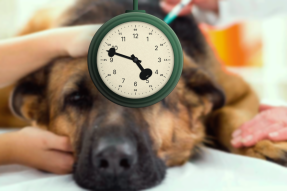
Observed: 4 h 48 min
